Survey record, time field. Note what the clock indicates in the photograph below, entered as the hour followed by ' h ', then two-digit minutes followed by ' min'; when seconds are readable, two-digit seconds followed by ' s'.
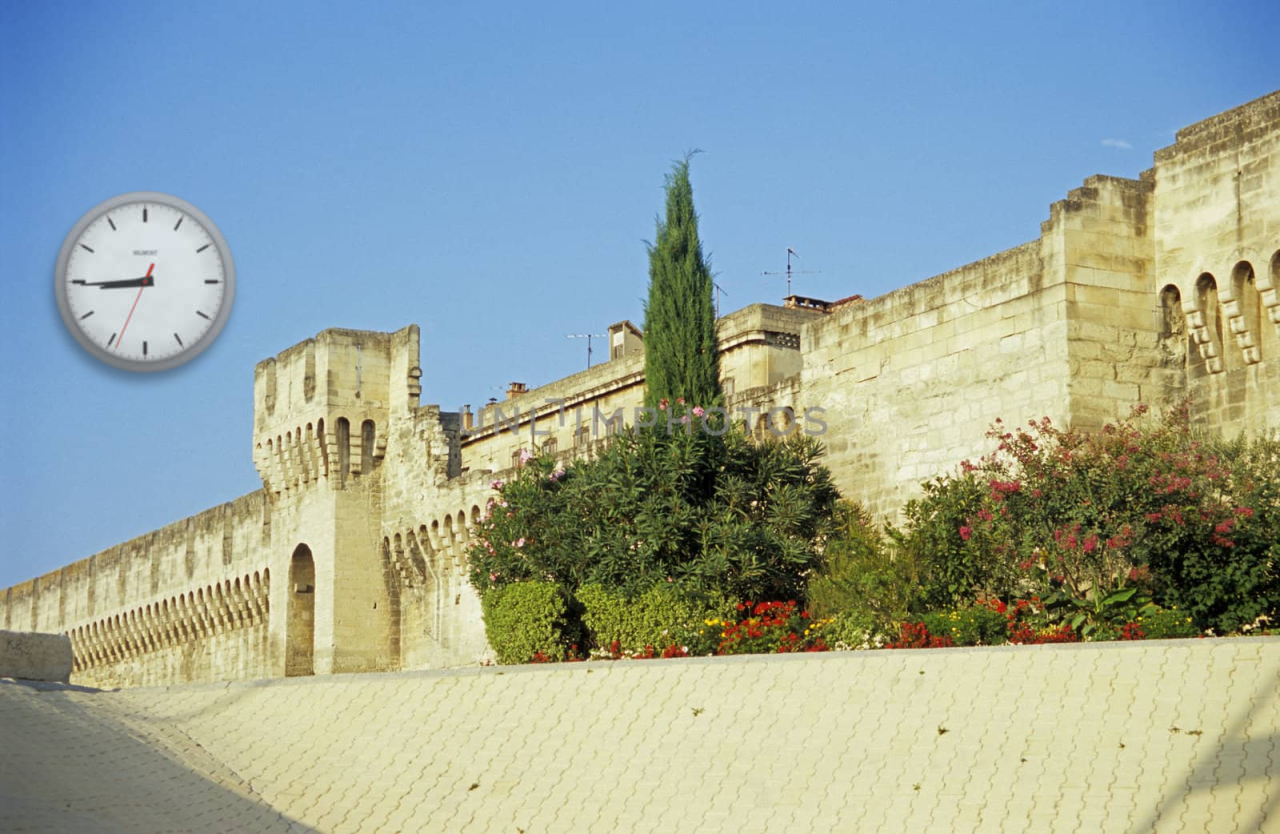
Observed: 8 h 44 min 34 s
